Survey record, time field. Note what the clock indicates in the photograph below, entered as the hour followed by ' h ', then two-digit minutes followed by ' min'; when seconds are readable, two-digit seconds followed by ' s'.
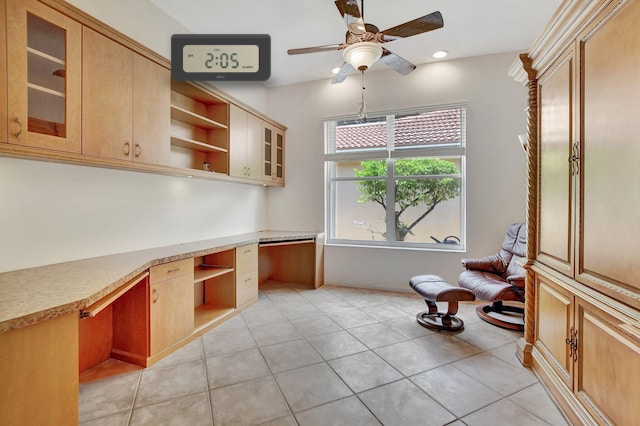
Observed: 2 h 05 min
